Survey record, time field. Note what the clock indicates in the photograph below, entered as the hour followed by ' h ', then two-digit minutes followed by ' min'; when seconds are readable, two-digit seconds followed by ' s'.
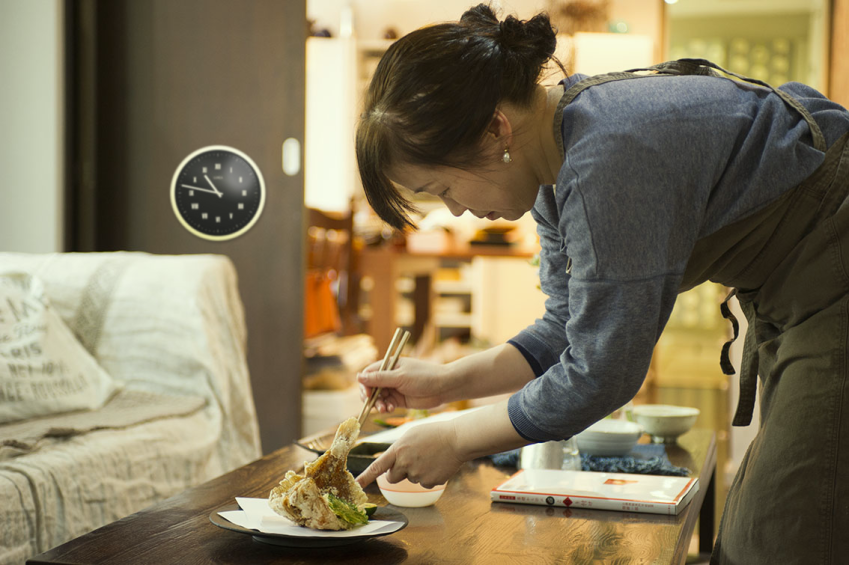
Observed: 10 h 47 min
